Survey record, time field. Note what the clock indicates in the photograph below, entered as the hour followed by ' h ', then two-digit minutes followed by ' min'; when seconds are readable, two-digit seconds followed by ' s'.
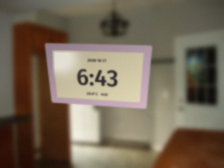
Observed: 6 h 43 min
